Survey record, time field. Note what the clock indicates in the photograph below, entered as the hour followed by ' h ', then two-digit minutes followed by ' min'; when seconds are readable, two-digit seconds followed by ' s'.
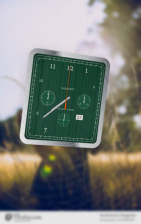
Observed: 7 h 38 min
